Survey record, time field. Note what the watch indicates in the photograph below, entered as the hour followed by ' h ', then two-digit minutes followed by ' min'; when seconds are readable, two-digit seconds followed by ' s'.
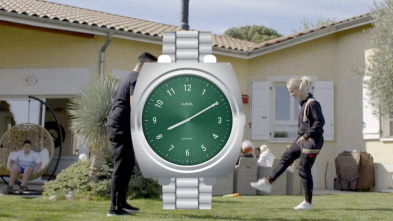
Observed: 8 h 10 min
